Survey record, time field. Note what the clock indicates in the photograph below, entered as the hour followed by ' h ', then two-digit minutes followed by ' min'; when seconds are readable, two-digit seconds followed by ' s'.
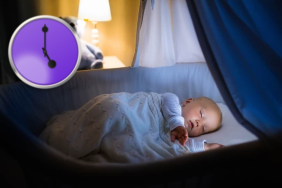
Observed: 5 h 00 min
